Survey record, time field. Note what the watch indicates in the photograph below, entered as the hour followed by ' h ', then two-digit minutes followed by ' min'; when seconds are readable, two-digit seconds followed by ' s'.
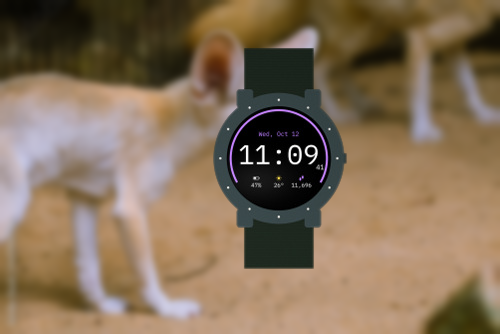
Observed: 11 h 09 min
